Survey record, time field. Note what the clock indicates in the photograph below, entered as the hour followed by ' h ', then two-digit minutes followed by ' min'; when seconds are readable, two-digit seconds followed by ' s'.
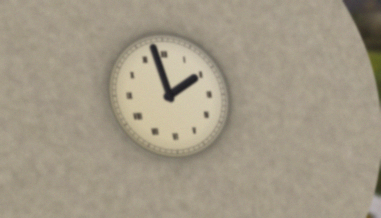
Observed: 1 h 58 min
